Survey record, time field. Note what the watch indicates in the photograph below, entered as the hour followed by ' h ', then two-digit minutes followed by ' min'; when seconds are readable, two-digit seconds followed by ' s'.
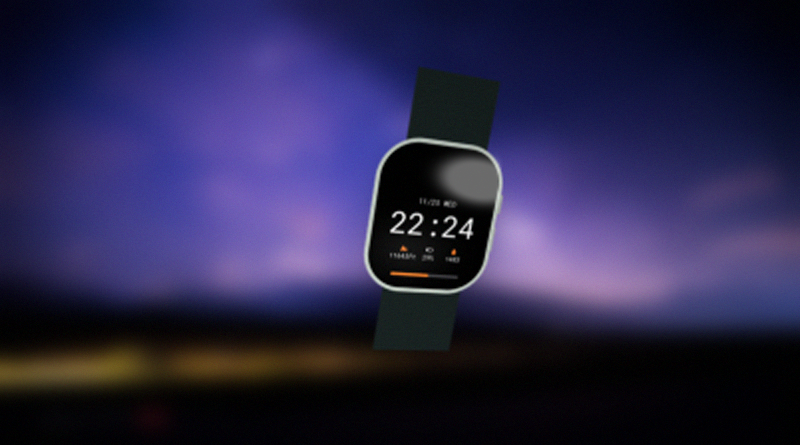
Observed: 22 h 24 min
